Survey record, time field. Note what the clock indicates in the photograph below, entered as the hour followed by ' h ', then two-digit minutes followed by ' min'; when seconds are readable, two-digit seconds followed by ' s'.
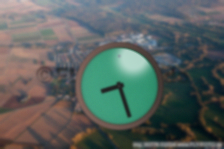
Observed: 8 h 27 min
